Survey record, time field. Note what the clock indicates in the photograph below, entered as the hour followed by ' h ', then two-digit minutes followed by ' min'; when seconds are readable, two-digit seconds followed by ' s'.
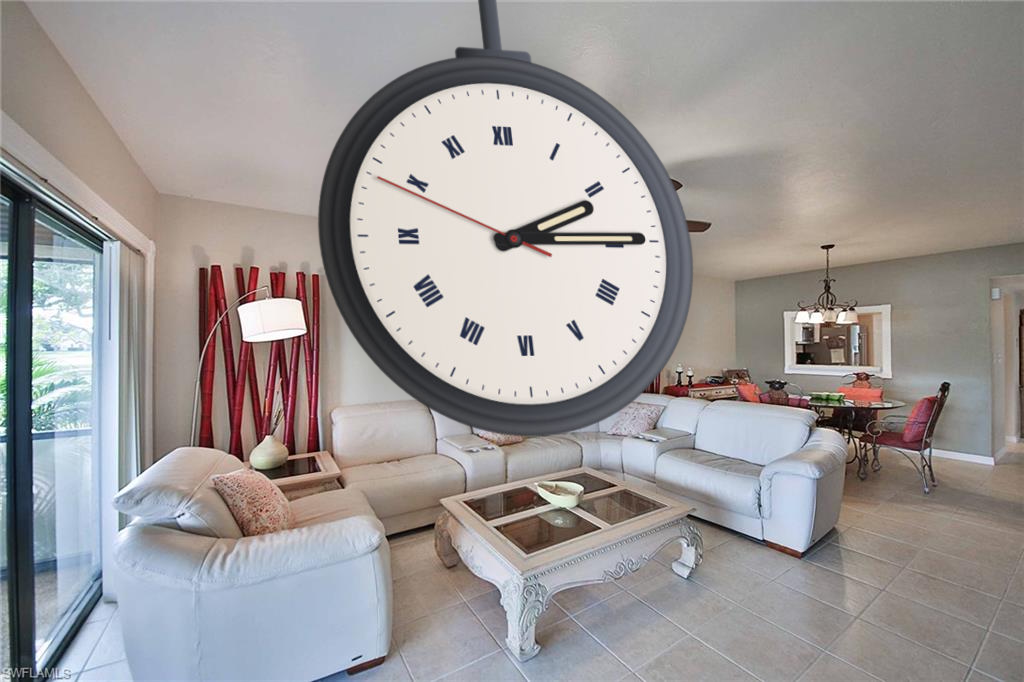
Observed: 2 h 14 min 49 s
